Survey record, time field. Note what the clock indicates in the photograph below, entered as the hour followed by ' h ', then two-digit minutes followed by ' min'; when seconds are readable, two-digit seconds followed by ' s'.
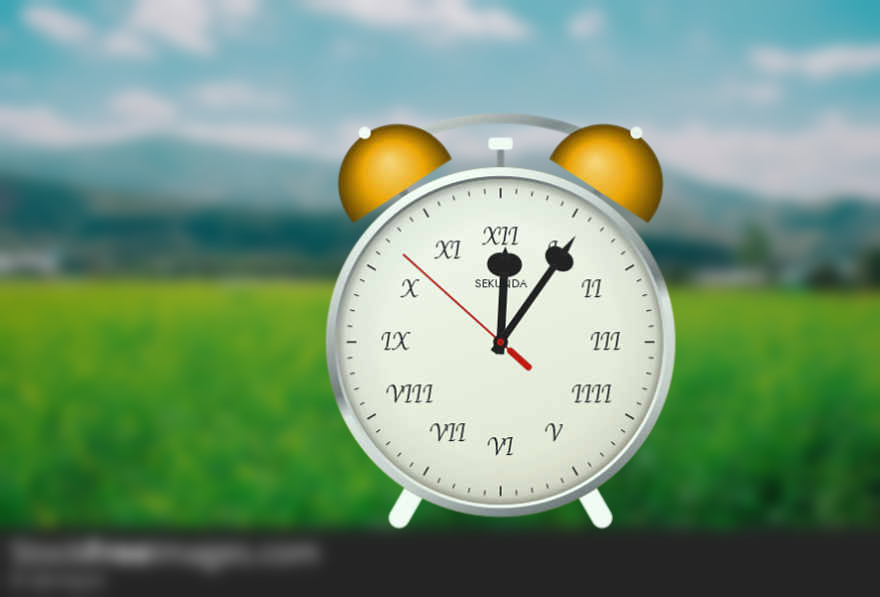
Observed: 12 h 05 min 52 s
